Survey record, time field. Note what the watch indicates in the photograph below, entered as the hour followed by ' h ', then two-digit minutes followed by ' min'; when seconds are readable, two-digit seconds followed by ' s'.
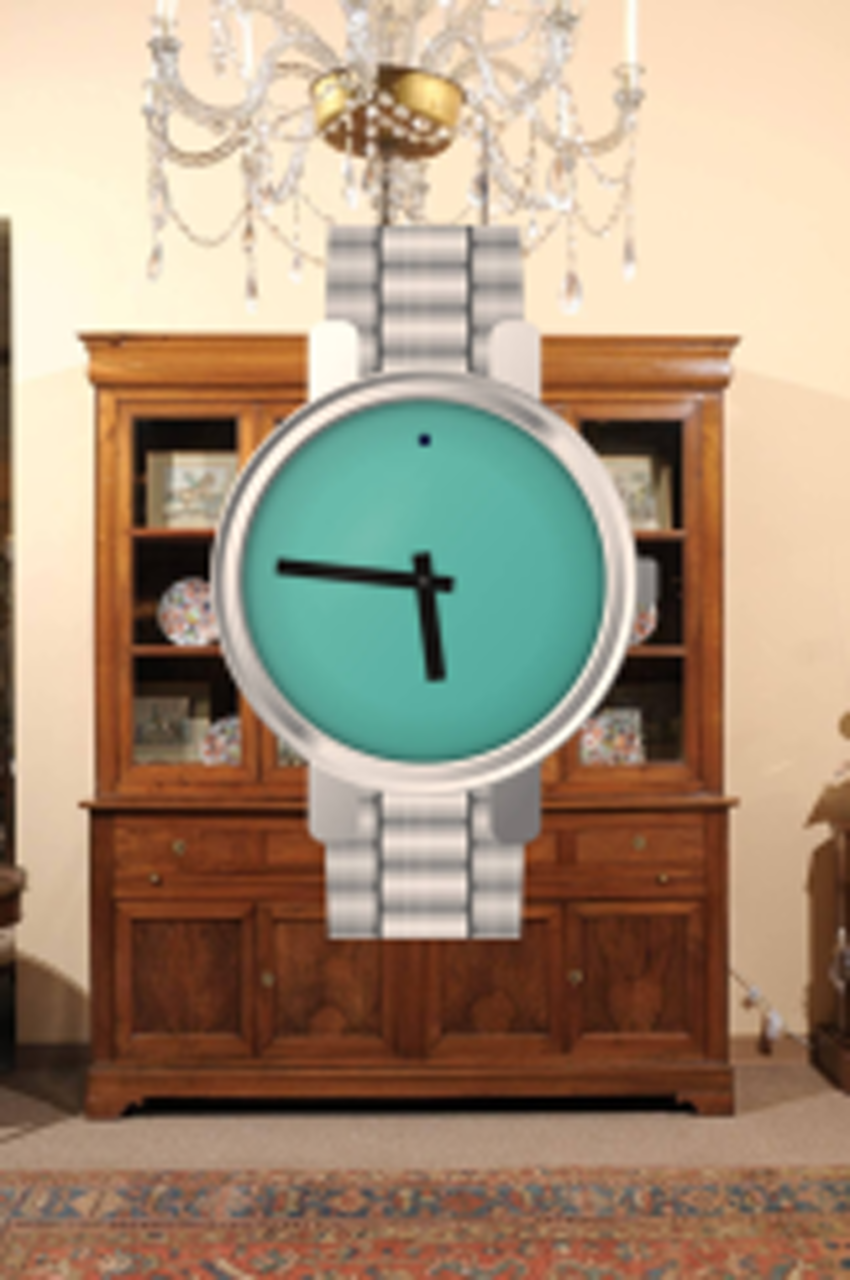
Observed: 5 h 46 min
